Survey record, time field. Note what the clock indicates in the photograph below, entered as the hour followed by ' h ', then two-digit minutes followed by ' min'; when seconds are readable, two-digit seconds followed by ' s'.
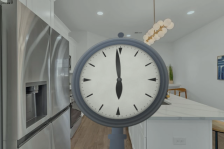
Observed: 5 h 59 min
